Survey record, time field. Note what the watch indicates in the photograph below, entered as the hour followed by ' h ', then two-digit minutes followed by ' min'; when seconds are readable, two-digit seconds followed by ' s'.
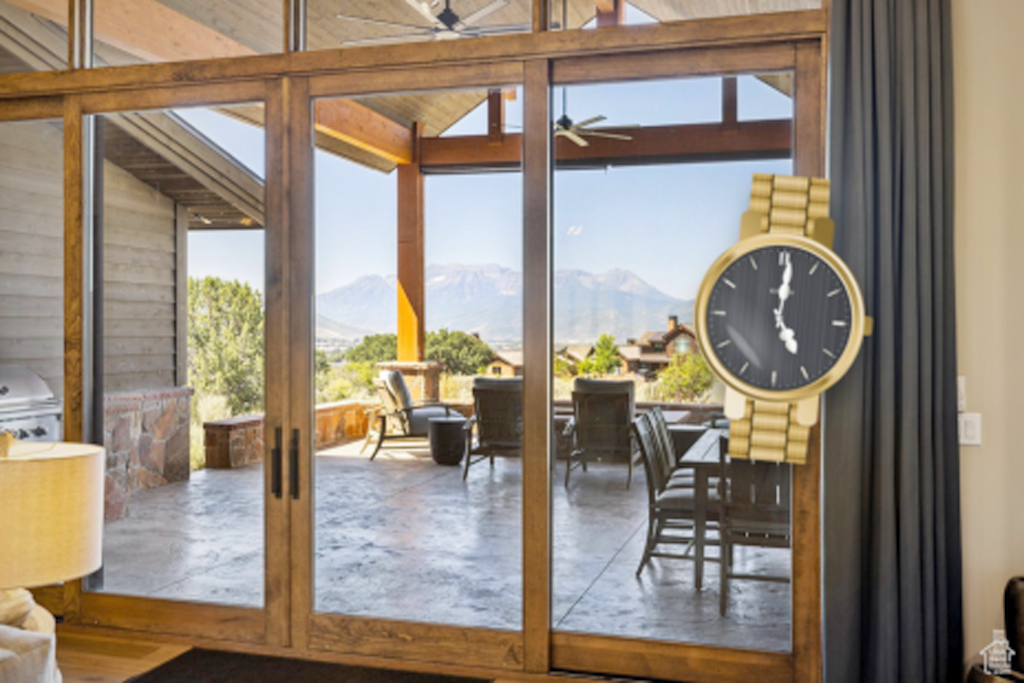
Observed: 5 h 01 min
